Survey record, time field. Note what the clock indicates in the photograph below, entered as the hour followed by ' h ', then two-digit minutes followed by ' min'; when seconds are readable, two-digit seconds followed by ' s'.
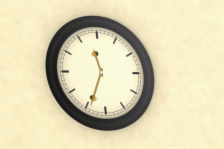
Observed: 11 h 34 min
